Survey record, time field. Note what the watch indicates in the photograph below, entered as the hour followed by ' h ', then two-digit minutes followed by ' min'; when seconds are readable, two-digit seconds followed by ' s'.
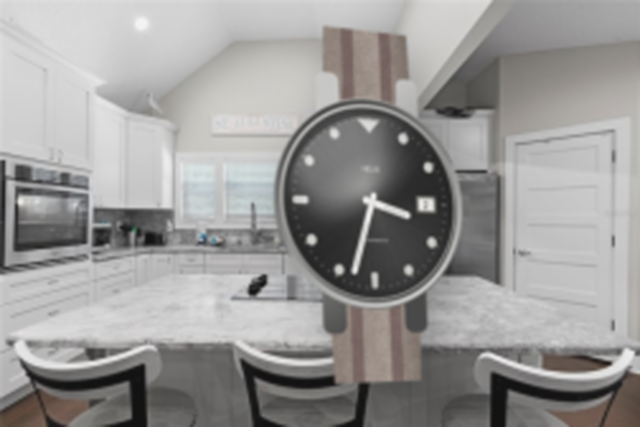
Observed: 3 h 33 min
